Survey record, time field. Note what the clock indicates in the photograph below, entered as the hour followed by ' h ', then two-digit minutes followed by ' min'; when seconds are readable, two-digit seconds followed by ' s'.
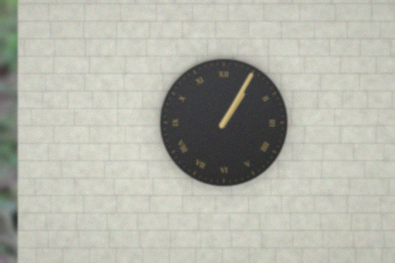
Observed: 1 h 05 min
